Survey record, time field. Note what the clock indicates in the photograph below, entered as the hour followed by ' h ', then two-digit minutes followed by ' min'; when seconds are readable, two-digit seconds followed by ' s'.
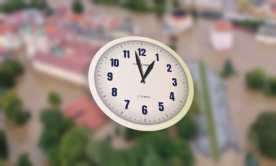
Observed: 12 h 58 min
